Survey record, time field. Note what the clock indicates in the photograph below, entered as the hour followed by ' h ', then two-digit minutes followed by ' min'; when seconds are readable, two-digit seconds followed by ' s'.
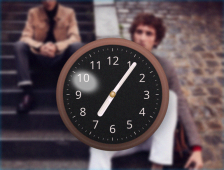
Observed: 7 h 06 min
